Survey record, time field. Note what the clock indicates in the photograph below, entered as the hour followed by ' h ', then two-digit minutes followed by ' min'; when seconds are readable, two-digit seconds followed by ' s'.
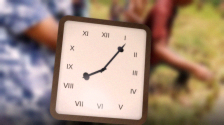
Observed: 8 h 06 min
